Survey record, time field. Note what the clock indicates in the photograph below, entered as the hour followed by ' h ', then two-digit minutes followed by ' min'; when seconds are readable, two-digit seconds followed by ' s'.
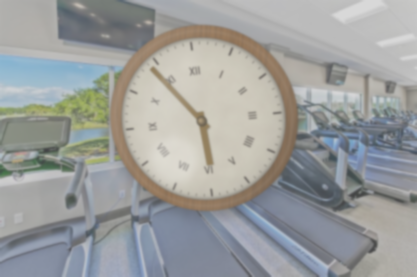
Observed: 5 h 54 min
